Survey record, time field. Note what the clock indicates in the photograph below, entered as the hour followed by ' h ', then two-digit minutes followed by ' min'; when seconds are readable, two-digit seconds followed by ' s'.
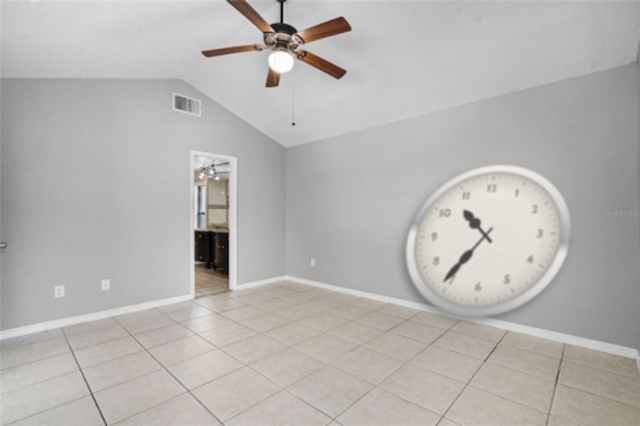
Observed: 10 h 36 min
